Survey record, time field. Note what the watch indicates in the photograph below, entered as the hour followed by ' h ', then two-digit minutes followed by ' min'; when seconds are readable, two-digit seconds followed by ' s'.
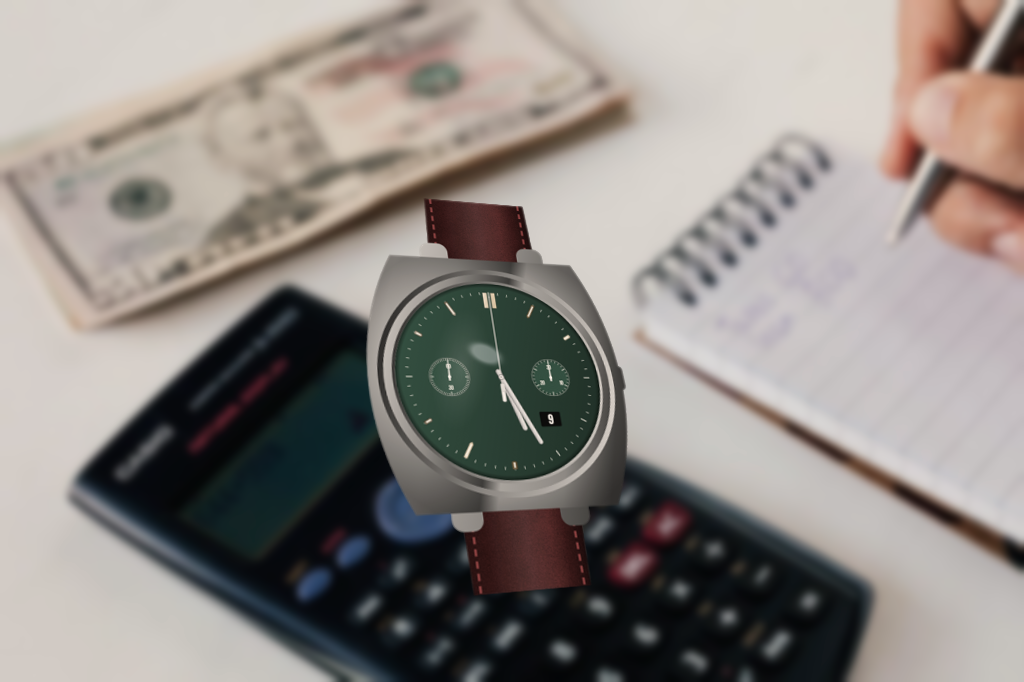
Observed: 5 h 26 min
